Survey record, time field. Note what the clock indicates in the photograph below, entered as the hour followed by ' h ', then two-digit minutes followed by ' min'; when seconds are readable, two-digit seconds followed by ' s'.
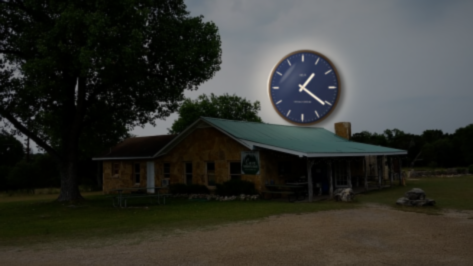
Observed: 1 h 21 min
